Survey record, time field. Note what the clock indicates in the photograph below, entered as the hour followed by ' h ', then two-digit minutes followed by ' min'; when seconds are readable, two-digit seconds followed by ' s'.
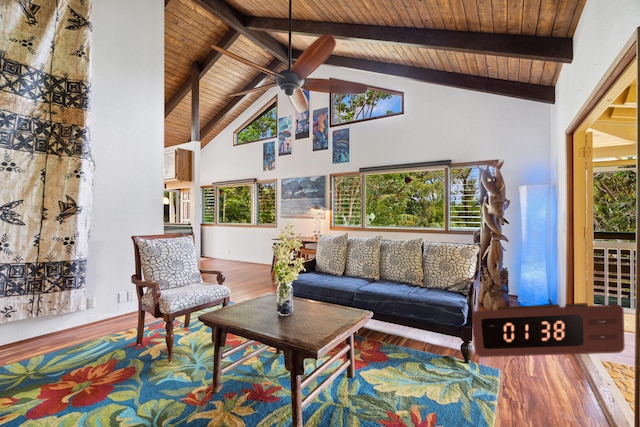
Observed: 1 h 38 min
